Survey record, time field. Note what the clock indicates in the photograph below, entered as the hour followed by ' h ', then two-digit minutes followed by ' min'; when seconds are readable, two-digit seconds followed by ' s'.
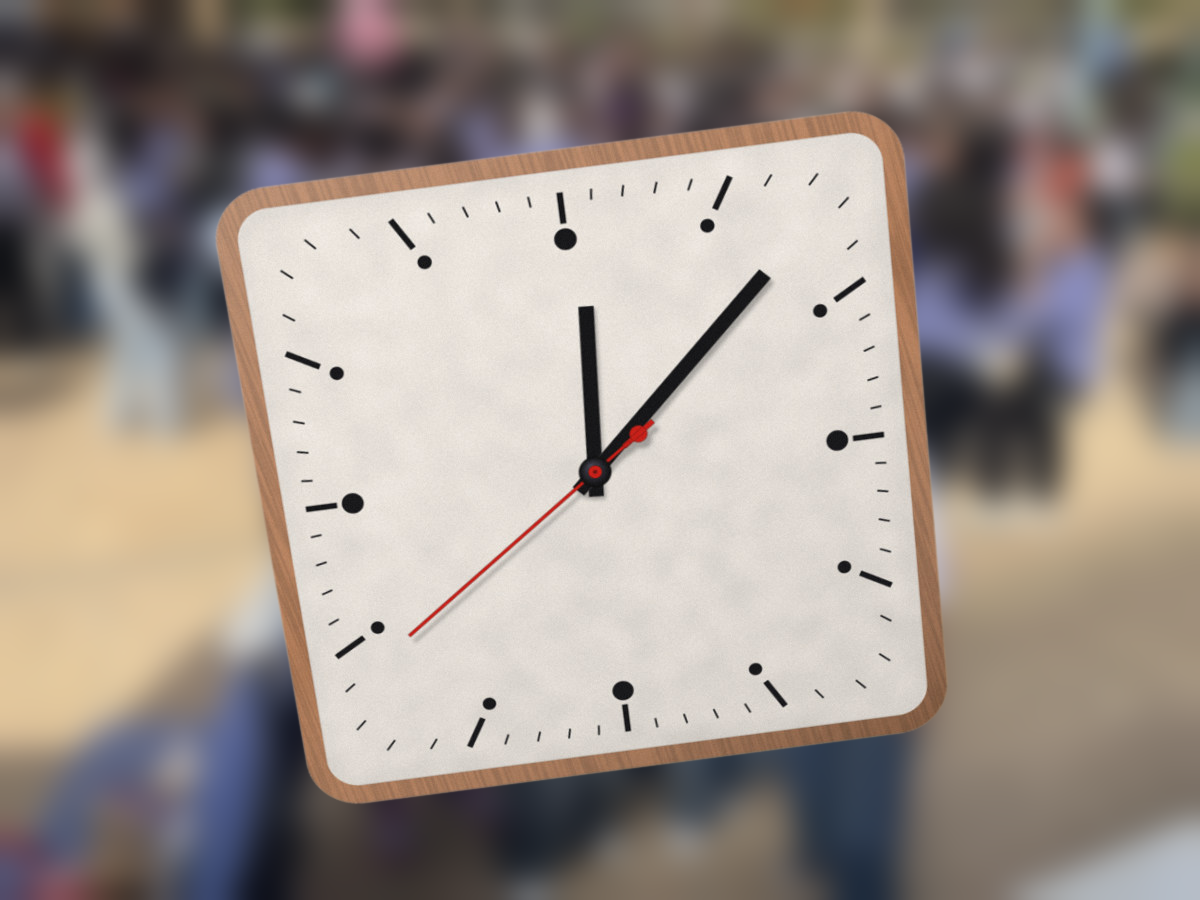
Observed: 12 h 07 min 39 s
